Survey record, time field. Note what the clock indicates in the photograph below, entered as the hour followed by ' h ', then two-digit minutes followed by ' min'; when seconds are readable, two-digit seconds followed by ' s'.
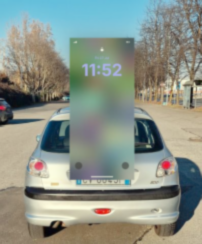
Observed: 11 h 52 min
